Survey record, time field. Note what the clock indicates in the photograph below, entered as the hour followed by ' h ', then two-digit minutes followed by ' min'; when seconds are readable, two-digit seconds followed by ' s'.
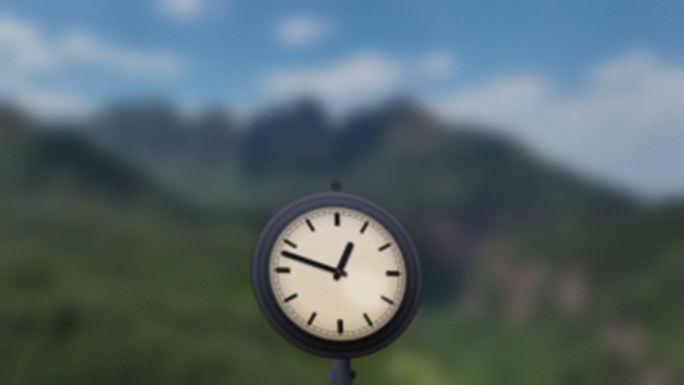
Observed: 12 h 48 min
